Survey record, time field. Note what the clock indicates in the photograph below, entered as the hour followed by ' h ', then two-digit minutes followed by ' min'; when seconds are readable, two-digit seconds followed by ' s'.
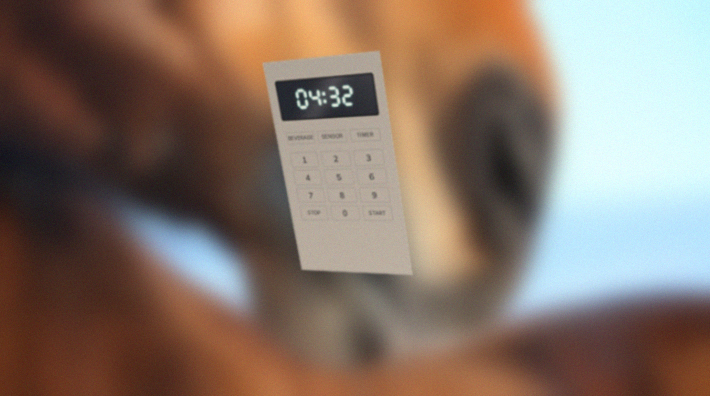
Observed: 4 h 32 min
